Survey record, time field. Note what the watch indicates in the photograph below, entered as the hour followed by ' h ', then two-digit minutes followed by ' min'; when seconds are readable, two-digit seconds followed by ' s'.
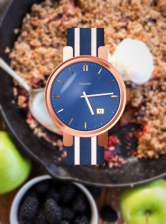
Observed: 5 h 14 min
